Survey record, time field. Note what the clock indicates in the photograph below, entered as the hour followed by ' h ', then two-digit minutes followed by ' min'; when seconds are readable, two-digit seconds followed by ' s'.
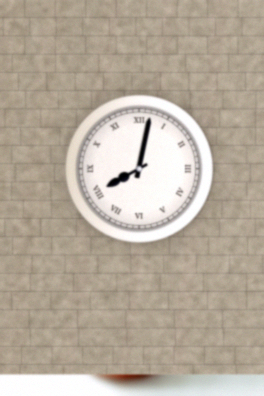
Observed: 8 h 02 min
